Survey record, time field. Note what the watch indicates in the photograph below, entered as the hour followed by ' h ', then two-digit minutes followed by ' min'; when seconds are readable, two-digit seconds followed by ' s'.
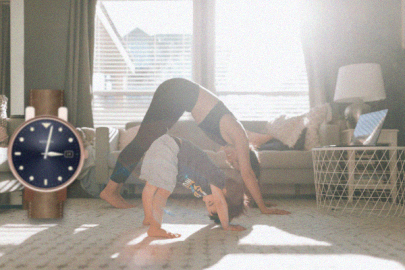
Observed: 3 h 02 min
